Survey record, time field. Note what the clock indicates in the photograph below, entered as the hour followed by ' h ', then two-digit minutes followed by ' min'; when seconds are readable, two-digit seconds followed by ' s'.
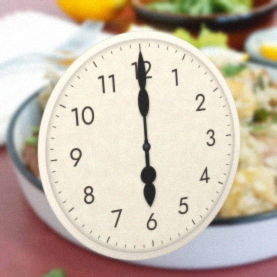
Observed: 6 h 00 min
